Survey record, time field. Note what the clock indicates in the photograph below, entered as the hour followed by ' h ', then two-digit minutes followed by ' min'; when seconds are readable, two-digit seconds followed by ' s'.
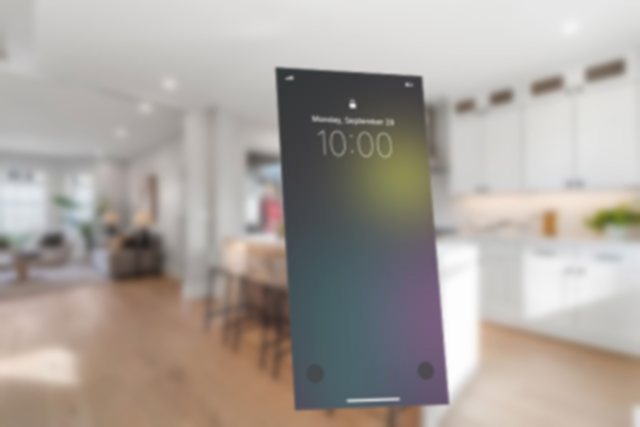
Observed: 10 h 00 min
